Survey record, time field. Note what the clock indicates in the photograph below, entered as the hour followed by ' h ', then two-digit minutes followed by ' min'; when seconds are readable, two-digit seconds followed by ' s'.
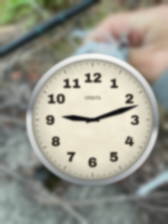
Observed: 9 h 12 min
